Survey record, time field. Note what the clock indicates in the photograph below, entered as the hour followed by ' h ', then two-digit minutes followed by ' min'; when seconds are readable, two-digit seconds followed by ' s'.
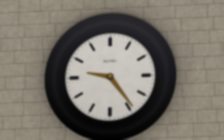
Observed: 9 h 24 min
